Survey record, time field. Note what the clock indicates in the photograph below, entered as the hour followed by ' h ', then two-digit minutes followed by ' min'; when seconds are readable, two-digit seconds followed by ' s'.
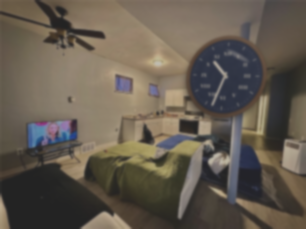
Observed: 10 h 33 min
